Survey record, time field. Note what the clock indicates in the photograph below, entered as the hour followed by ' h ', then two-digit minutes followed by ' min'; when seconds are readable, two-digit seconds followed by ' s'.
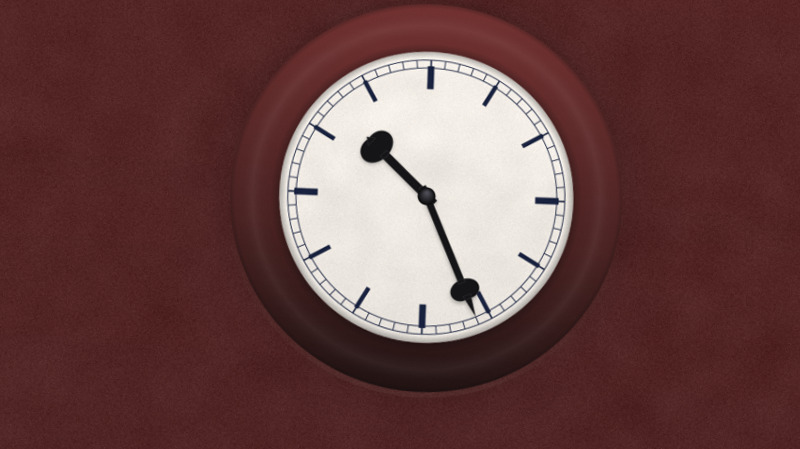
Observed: 10 h 26 min
